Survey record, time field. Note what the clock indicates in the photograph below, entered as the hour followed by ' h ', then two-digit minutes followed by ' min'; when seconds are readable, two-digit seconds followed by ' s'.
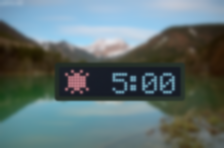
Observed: 5 h 00 min
